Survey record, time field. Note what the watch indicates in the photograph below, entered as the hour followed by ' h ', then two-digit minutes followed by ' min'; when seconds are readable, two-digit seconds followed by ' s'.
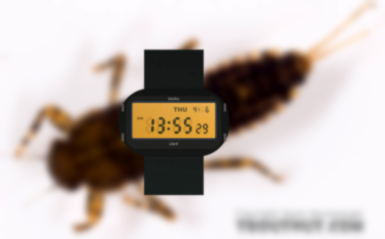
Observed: 13 h 55 min 29 s
